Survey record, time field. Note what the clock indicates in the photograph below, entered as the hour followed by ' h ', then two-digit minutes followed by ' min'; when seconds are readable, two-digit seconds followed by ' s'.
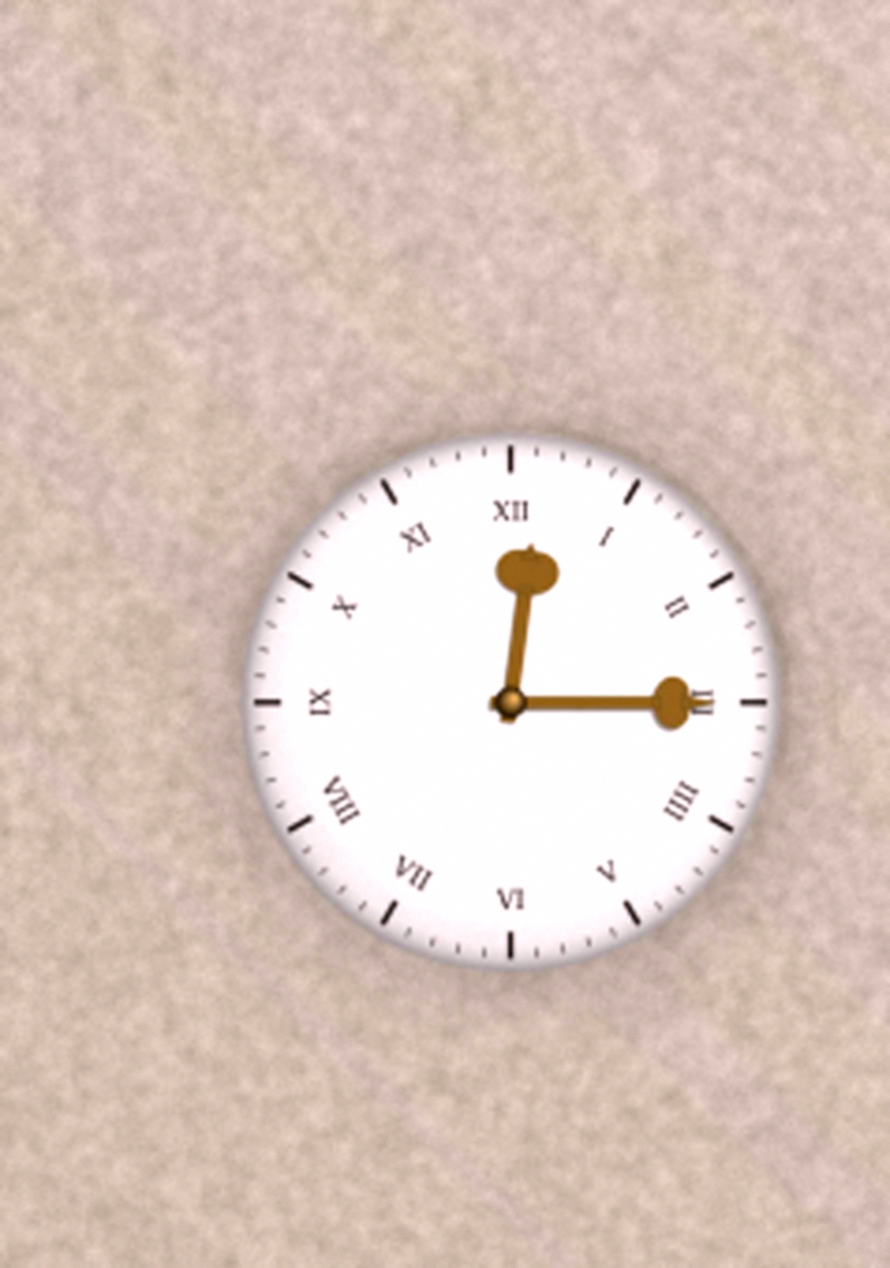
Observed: 12 h 15 min
